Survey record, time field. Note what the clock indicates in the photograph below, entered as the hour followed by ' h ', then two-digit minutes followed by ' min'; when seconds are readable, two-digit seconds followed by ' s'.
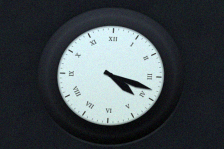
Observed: 4 h 18 min
